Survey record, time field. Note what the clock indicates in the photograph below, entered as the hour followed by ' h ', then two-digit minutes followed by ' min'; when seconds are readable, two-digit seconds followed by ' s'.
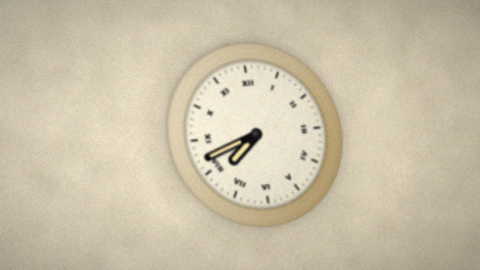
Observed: 7 h 42 min
